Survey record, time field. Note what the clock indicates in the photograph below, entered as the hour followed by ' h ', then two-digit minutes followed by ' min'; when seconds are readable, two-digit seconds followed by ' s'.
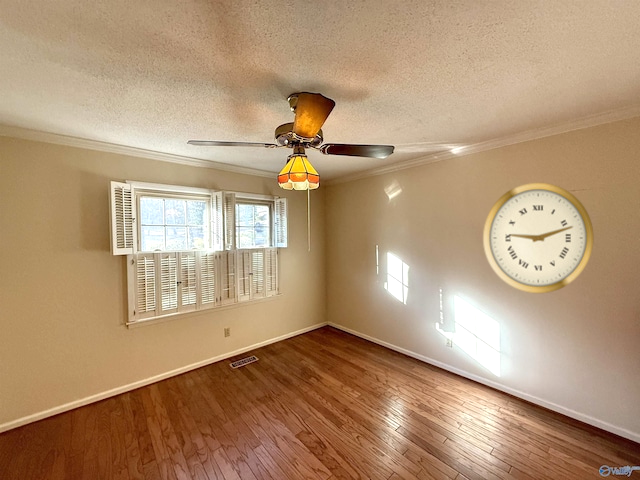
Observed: 9 h 12 min
